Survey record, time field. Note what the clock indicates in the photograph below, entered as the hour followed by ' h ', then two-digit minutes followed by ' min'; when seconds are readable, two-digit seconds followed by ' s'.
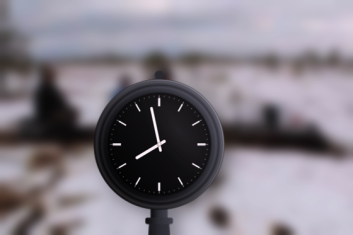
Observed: 7 h 58 min
